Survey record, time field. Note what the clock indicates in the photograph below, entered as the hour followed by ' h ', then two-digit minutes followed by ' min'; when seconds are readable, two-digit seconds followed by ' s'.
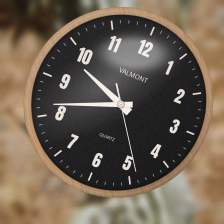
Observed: 9 h 41 min 24 s
